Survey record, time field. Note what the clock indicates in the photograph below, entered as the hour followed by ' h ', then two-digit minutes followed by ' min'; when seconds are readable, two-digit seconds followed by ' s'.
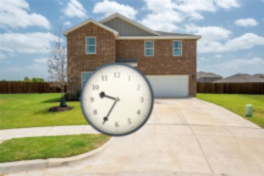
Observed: 9 h 35 min
